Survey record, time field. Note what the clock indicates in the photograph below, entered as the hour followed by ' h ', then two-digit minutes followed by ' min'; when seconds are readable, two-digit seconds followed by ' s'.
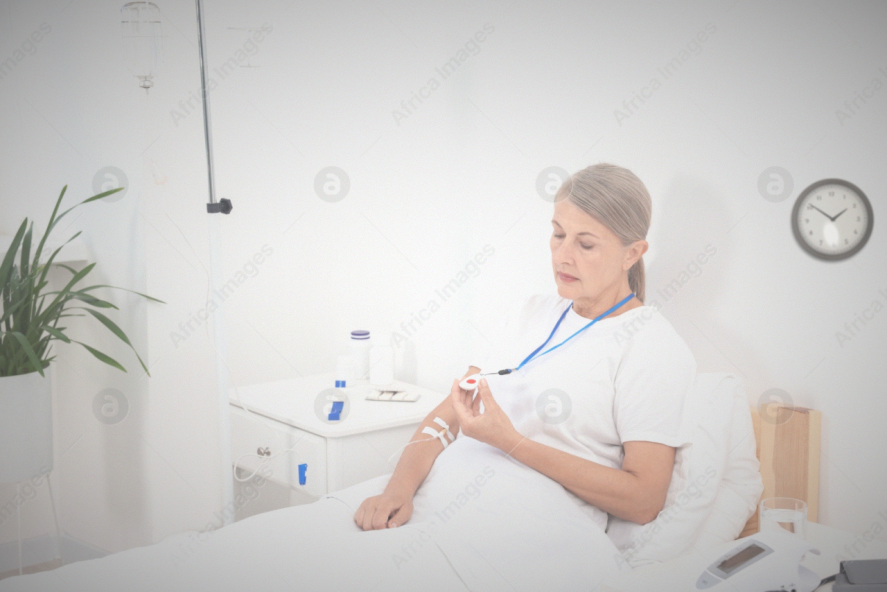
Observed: 1 h 51 min
